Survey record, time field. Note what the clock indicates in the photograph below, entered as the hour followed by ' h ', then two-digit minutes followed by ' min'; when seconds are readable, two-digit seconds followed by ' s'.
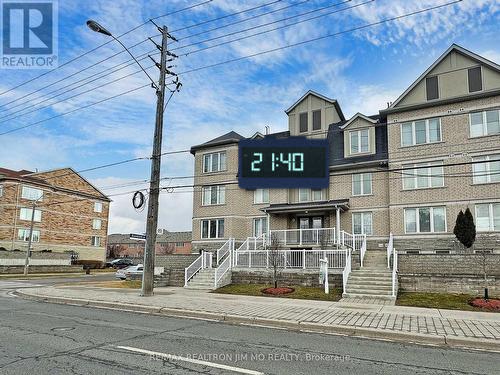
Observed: 21 h 40 min
